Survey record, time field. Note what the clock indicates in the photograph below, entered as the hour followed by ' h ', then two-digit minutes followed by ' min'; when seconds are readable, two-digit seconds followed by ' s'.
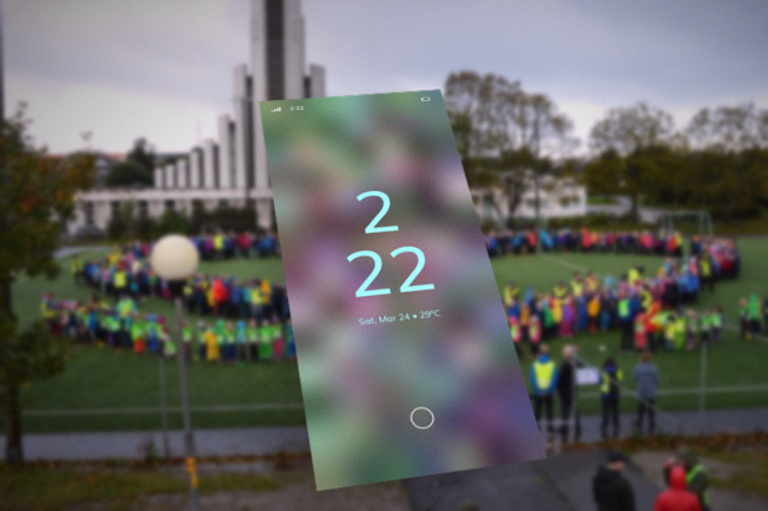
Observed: 2 h 22 min
